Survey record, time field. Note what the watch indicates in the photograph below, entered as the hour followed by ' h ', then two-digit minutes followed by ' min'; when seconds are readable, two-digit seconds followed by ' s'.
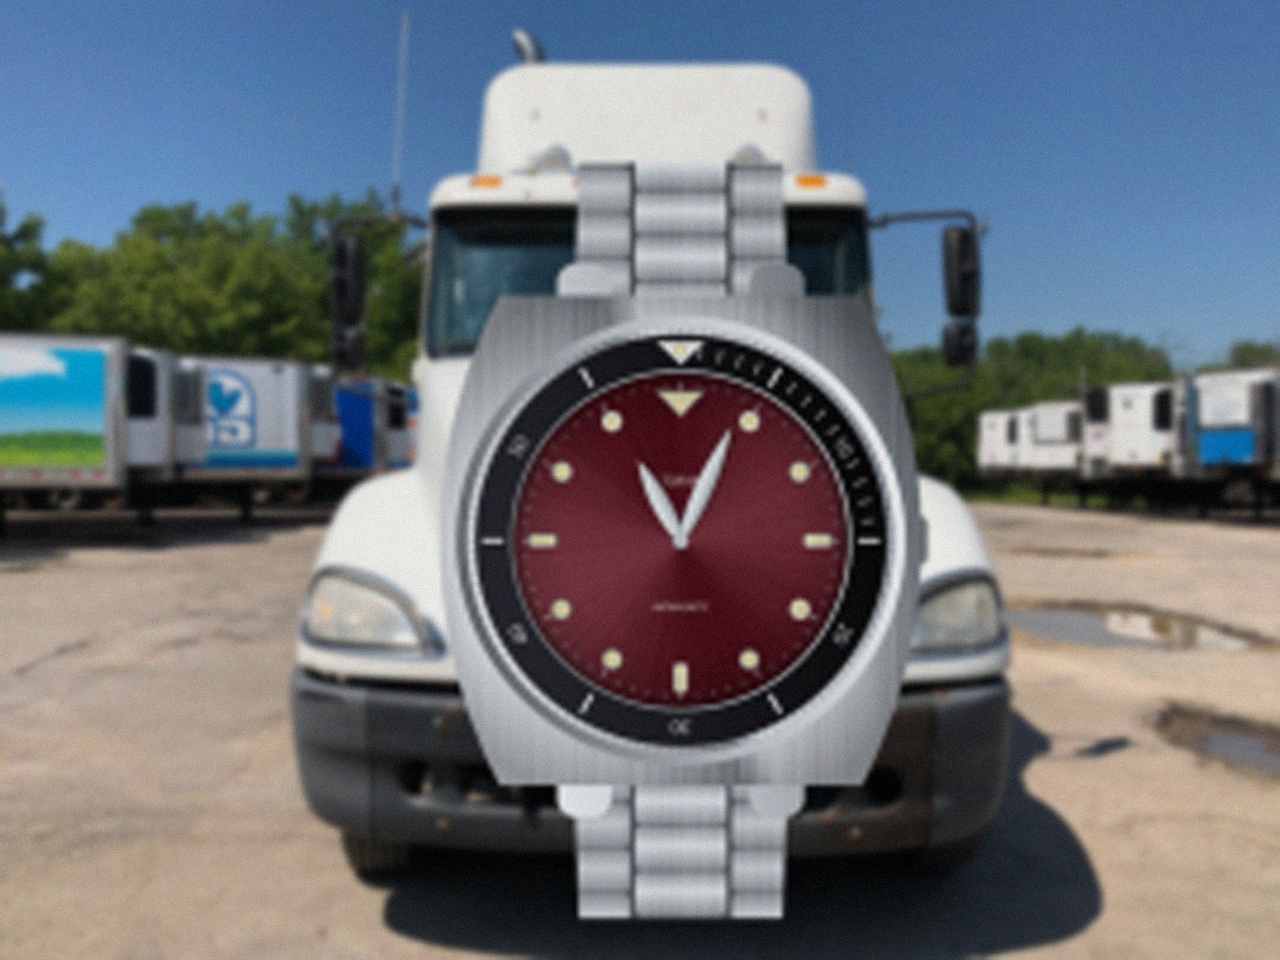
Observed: 11 h 04 min
